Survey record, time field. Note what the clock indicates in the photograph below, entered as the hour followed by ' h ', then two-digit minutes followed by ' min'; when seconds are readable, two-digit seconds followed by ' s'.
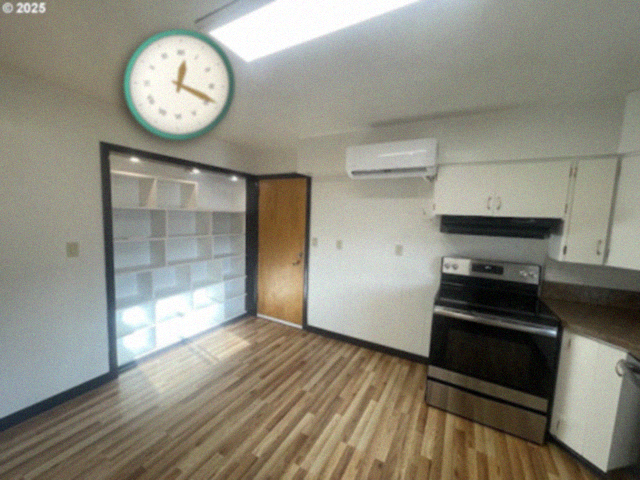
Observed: 12 h 19 min
